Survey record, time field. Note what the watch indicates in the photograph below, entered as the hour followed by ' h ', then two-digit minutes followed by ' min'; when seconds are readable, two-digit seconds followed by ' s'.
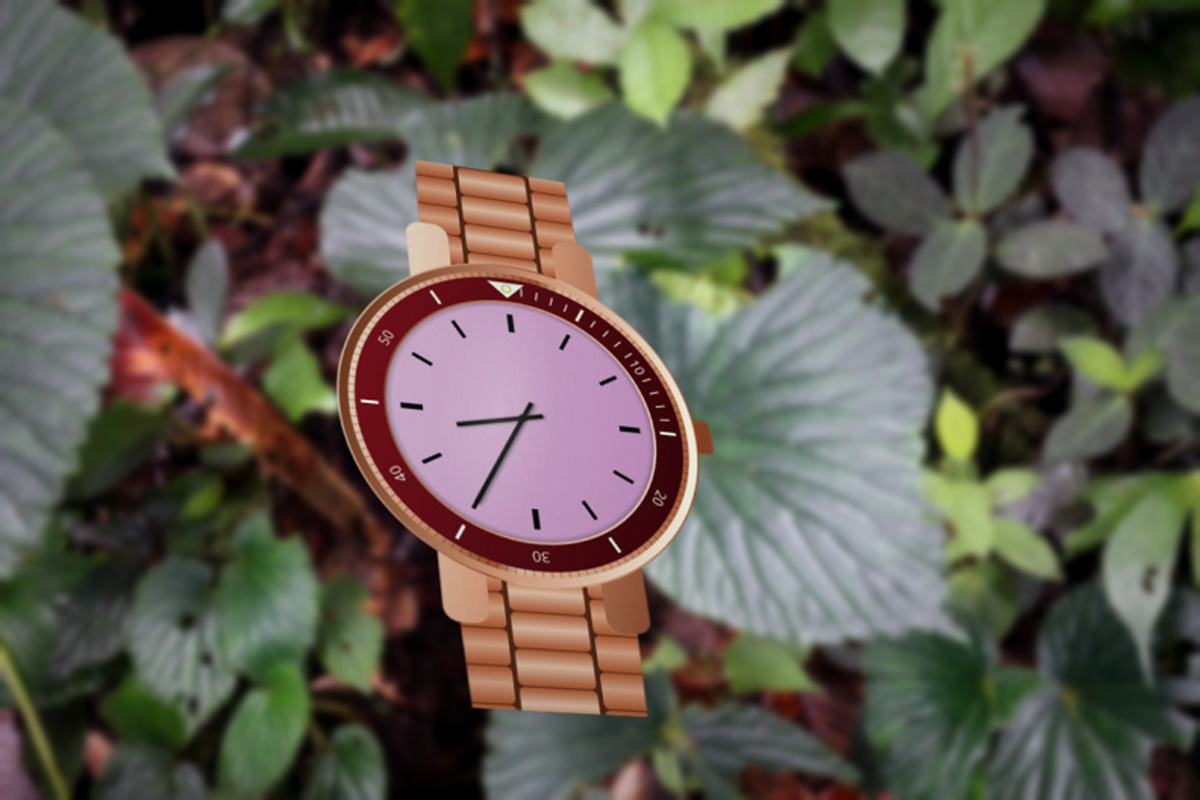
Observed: 8 h 35 min
